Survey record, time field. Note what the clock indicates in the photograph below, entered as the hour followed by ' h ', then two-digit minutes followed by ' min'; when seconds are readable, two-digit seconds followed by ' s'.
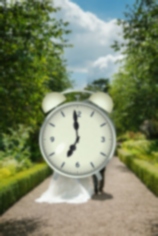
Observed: 6 h 59 min
